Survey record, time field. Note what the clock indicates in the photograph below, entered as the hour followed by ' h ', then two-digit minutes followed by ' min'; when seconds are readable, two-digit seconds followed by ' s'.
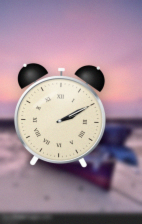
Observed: 2 h 10 min
